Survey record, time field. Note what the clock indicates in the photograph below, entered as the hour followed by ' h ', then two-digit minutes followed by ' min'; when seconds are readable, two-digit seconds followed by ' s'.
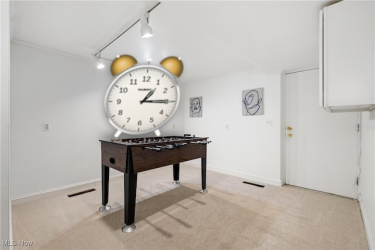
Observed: 1 h 15 min
